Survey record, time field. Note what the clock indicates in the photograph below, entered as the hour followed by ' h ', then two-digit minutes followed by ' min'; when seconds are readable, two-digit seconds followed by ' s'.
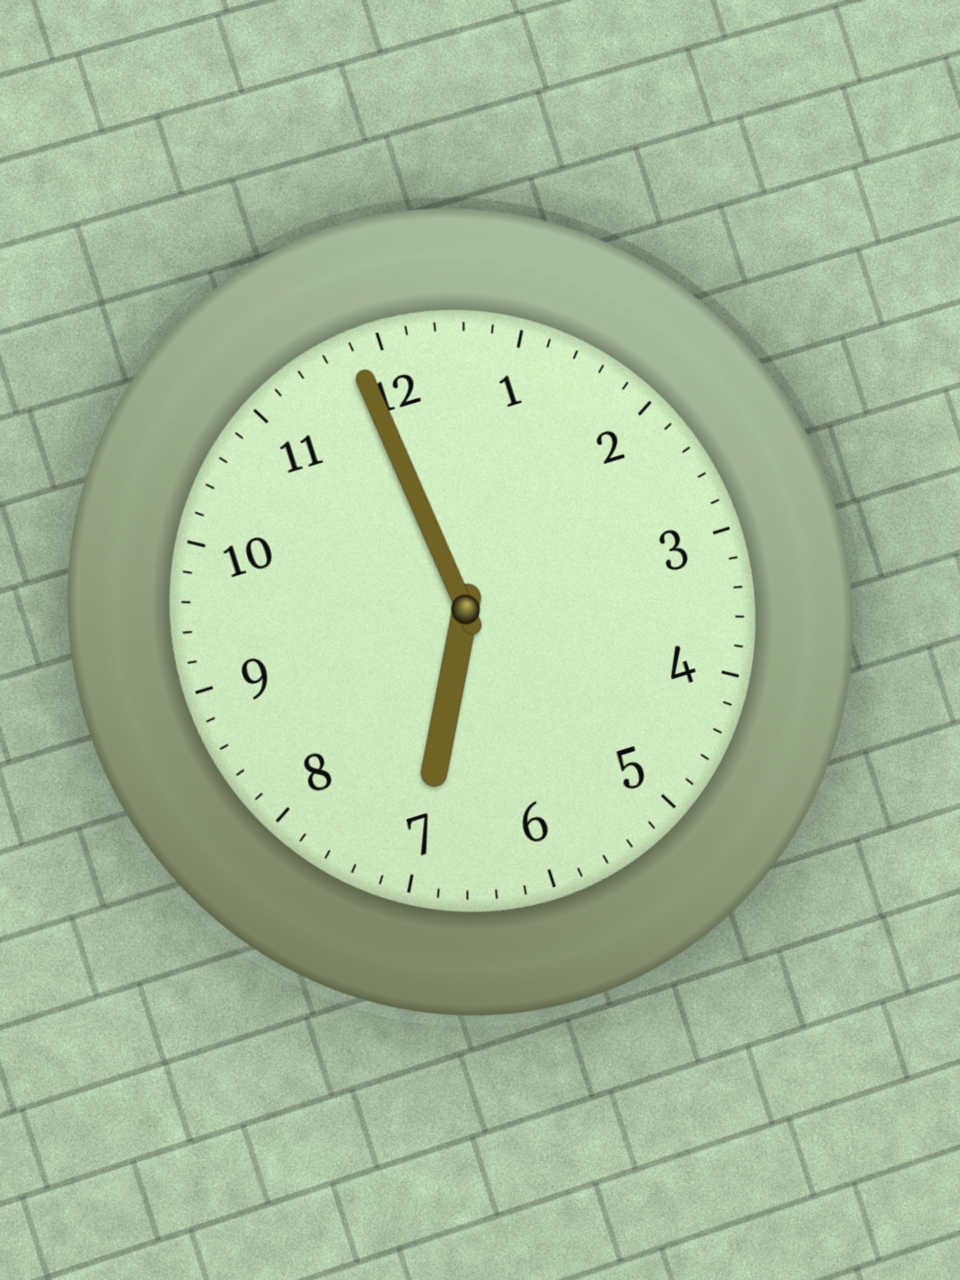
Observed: 6 h 59 min
